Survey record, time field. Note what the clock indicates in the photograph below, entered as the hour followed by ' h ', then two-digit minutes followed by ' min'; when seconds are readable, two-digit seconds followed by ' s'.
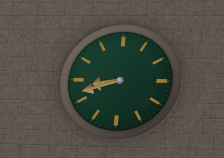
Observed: 8 h 42 min
